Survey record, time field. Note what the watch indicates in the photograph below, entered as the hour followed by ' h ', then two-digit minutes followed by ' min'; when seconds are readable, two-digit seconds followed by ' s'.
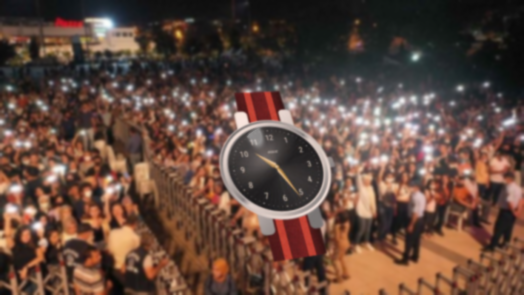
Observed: 10 h 26 min
